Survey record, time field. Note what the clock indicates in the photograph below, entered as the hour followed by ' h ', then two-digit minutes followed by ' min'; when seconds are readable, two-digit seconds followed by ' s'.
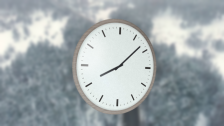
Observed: 8 h 08 min
